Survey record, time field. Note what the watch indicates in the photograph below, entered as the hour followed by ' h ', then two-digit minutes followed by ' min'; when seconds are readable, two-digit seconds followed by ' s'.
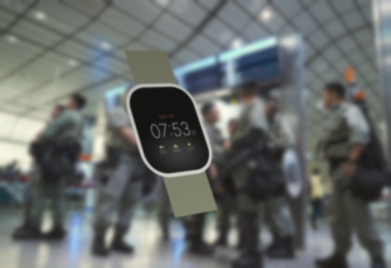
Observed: 7 h 53 min
